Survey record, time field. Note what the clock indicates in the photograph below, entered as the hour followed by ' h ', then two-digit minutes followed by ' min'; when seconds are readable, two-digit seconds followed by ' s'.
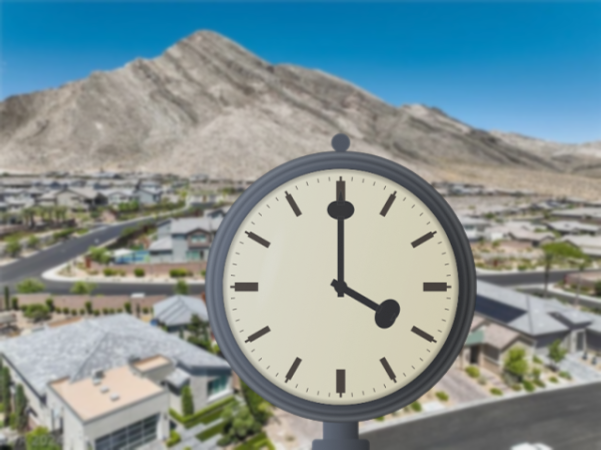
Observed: 4 h 00 min
